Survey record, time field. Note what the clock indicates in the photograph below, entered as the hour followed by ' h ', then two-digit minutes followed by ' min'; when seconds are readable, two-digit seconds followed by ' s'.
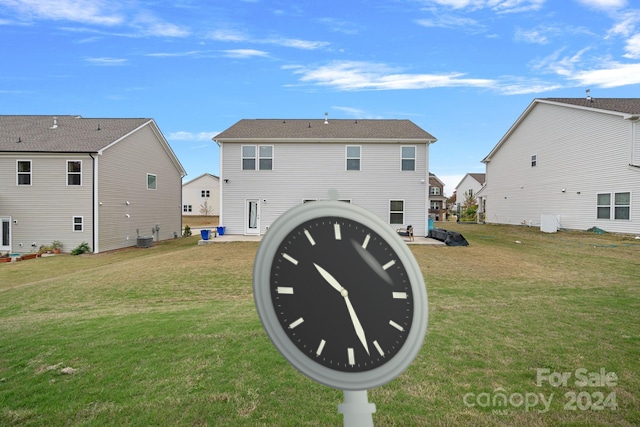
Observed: 10 h 27 min
